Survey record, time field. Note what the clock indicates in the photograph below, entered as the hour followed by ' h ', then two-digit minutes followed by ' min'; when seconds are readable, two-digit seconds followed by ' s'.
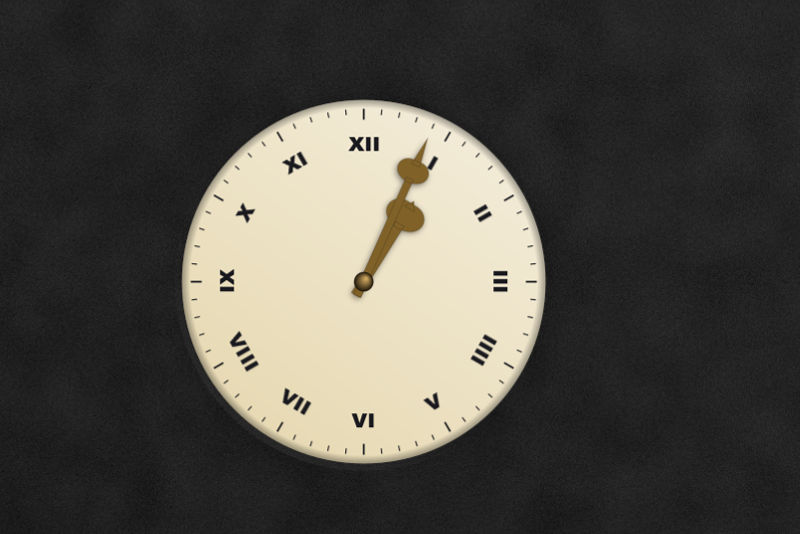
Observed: 1 h 04 min
